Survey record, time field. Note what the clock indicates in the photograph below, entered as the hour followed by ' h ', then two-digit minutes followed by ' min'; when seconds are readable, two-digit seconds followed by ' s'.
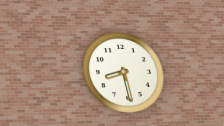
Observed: 8 h 29 min
